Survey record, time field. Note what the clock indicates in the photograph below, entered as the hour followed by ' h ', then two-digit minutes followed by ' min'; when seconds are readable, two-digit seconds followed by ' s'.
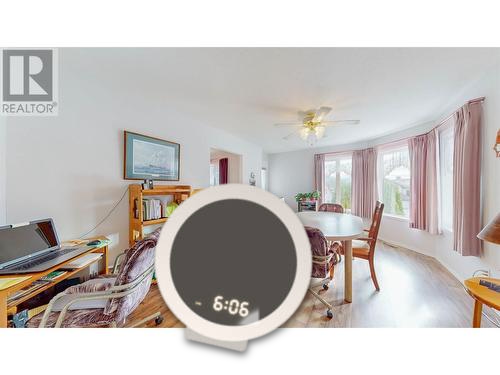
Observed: 6 h 06 min
